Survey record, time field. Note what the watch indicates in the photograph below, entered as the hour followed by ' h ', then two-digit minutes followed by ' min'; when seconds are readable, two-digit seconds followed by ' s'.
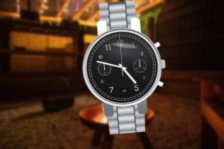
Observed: 4 h 48 min
